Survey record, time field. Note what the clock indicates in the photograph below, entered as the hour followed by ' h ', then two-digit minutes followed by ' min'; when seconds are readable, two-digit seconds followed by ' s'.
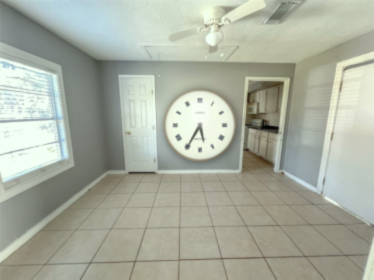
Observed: 5 h 35 min
